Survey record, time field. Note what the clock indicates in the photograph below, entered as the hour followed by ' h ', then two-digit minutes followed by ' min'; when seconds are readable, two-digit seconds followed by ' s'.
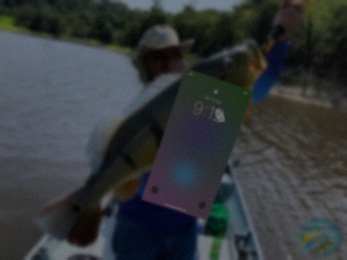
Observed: 9 h 12 min
